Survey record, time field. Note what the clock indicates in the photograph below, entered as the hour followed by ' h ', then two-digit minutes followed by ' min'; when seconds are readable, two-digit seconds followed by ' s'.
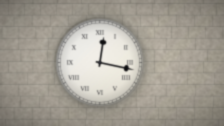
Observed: 12 h 17 min
